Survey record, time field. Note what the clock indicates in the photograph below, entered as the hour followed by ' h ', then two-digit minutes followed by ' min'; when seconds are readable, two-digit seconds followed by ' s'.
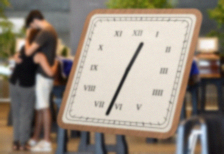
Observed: 12 h 32 min
